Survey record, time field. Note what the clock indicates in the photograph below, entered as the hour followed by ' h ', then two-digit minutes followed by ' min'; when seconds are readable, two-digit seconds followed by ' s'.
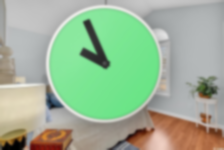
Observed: 9 h 56 min
